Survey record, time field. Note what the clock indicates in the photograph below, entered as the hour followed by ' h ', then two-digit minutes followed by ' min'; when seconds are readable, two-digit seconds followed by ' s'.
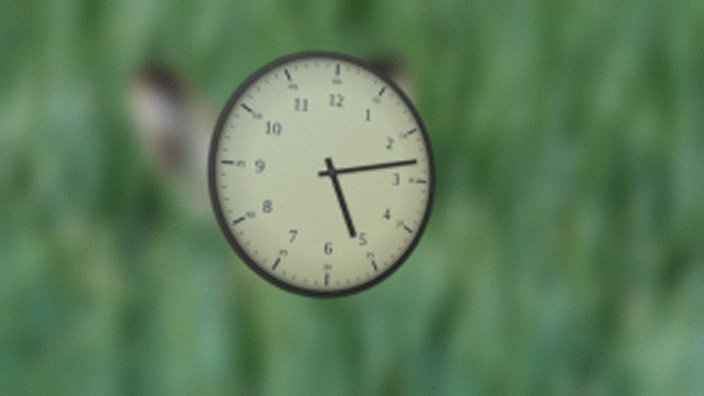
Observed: 5 h 13 min
